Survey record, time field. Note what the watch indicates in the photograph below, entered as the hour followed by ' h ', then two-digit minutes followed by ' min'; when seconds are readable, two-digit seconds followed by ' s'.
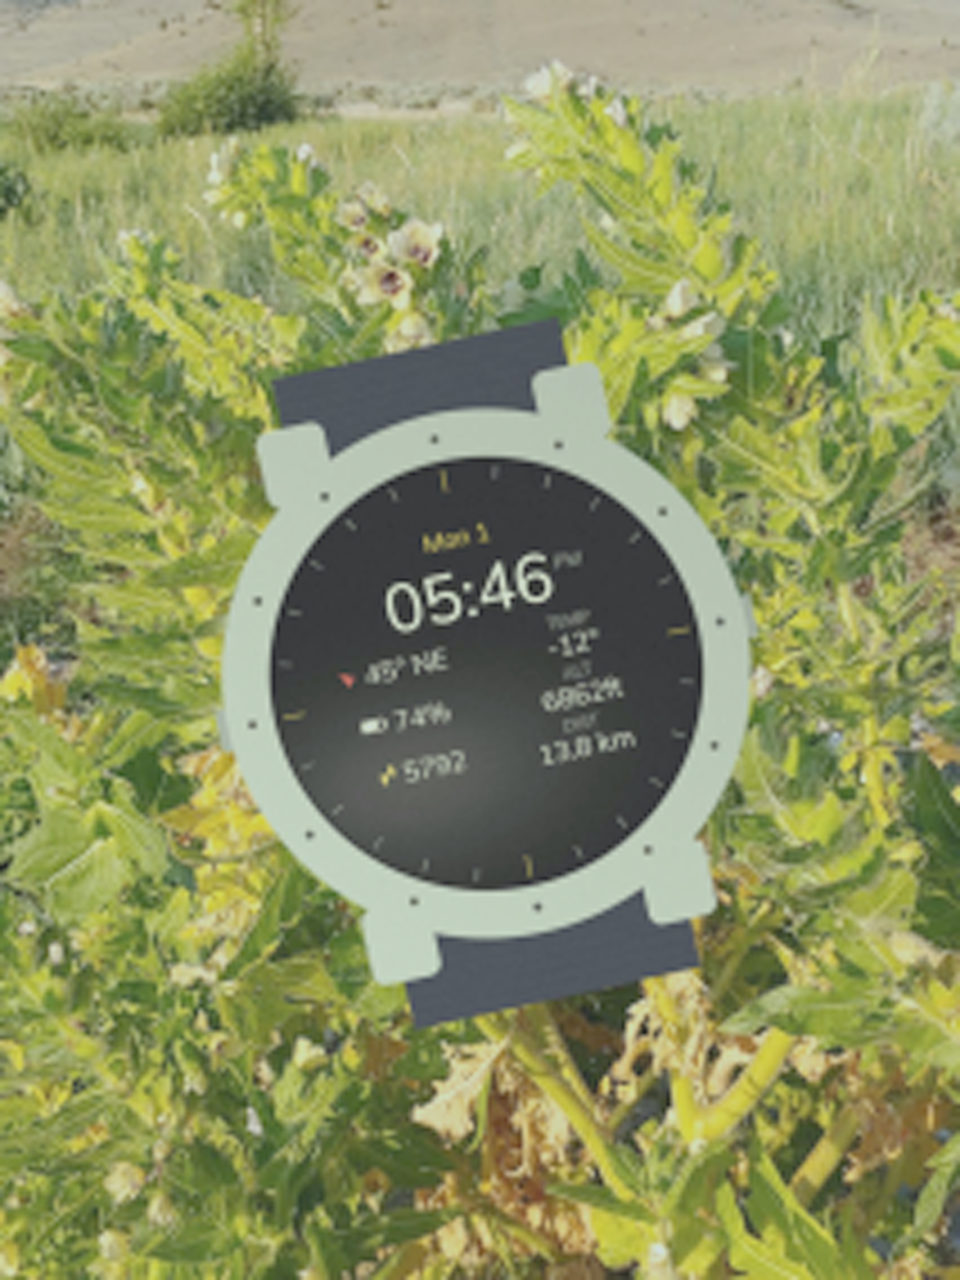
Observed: 5 h 46 min
